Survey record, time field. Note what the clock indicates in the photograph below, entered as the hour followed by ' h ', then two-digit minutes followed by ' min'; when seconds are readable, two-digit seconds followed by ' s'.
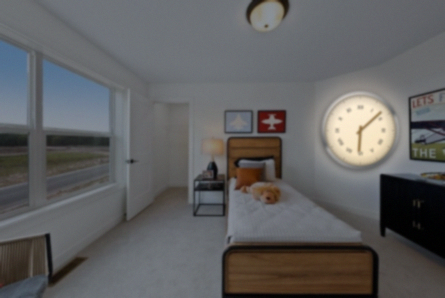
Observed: 6 h 08 min
